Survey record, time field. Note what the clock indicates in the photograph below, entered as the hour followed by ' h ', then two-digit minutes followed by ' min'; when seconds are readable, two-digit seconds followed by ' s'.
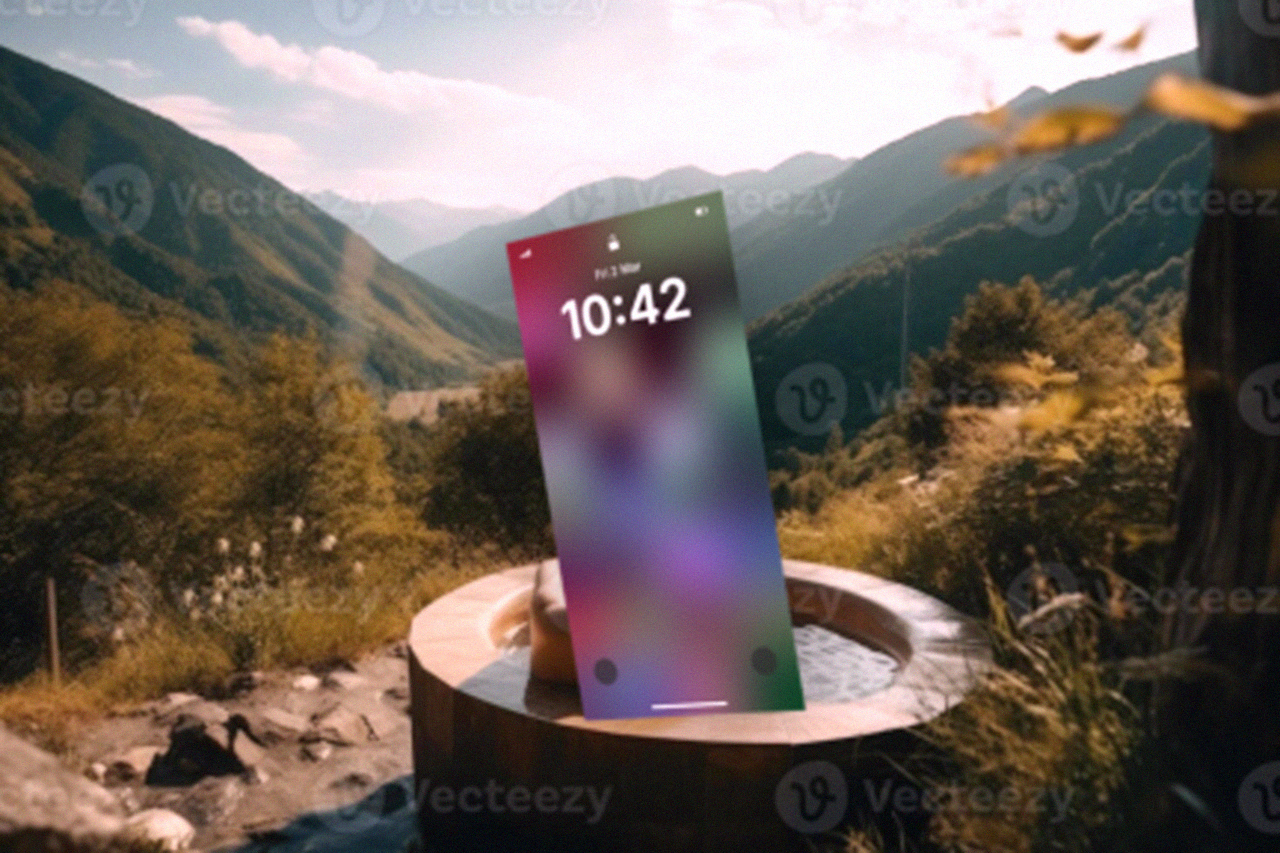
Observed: 10 h 42 min
